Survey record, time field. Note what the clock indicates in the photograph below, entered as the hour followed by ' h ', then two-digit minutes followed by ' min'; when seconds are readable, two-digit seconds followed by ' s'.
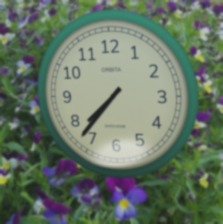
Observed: 7 h 37 min
